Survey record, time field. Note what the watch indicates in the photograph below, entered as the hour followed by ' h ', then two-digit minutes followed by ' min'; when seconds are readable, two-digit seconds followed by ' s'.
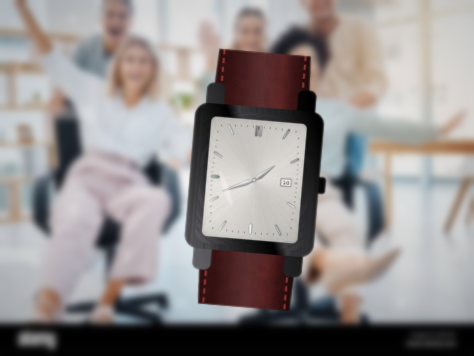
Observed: 1 h 41 min
